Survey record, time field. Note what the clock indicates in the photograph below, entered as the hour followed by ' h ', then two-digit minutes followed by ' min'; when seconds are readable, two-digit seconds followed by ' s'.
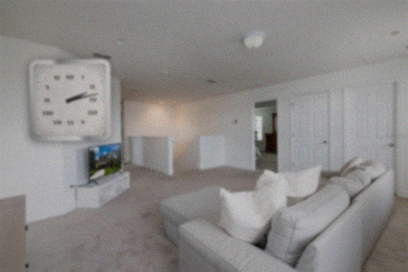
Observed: 2 h 13 min
